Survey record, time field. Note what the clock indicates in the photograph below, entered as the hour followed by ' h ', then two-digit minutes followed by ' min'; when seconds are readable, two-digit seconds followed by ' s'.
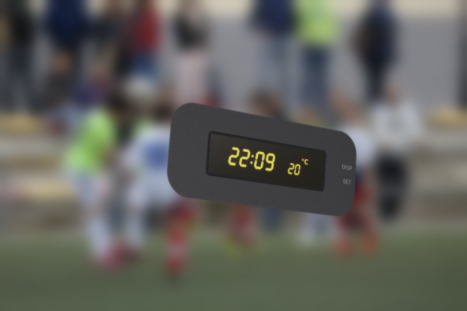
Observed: 22 h 09 min
